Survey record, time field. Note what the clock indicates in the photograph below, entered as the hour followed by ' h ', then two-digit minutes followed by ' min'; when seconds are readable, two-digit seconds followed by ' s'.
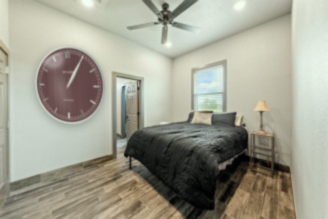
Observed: 1 h 05 min
